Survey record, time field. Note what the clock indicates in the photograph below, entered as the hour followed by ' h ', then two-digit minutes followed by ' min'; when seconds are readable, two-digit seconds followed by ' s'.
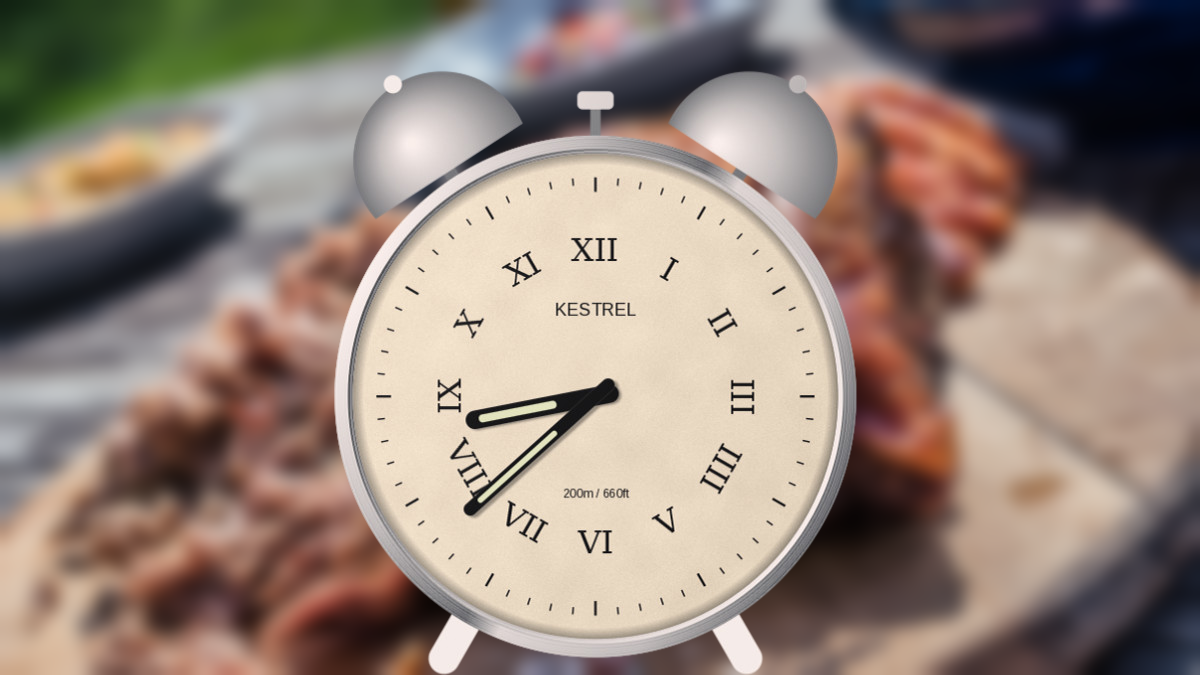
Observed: 8 h 38 min
